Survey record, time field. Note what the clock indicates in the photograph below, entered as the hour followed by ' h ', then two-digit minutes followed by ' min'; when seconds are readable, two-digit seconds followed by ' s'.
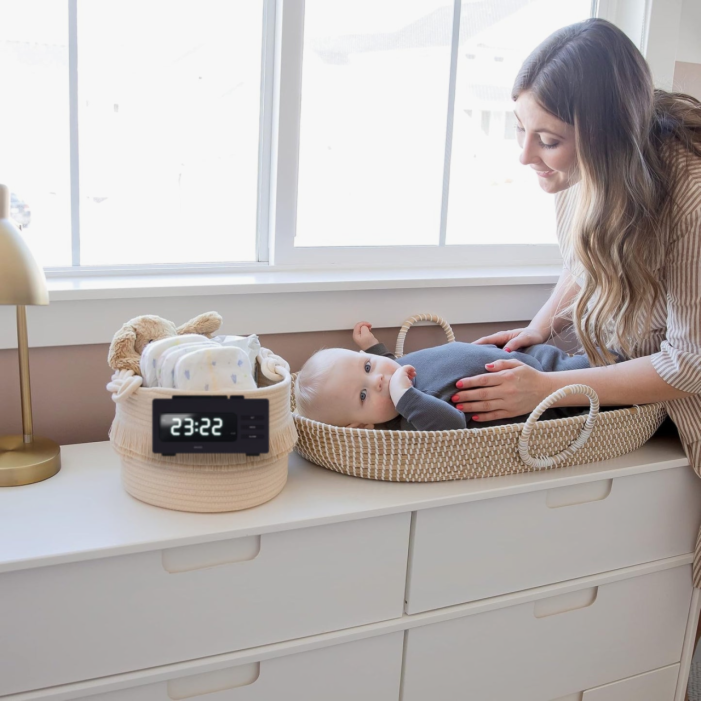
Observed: 23 h 22 min
